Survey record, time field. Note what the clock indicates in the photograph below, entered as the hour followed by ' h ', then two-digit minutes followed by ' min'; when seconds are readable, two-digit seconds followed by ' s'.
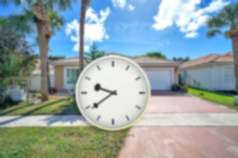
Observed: 9 h 39 min
